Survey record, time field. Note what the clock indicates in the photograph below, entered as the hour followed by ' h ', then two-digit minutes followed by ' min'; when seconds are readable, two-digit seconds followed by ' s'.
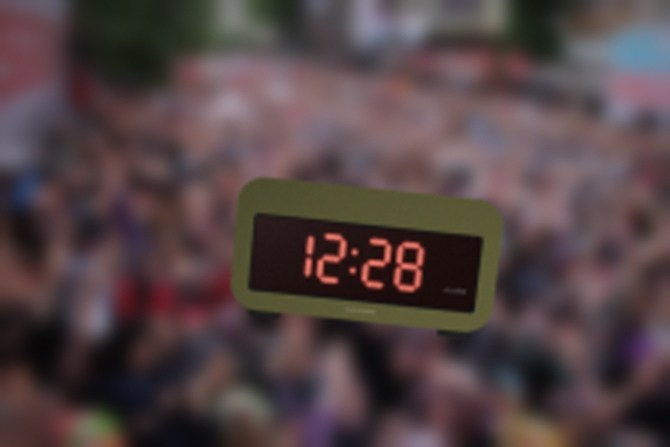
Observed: 12 h 28 min
